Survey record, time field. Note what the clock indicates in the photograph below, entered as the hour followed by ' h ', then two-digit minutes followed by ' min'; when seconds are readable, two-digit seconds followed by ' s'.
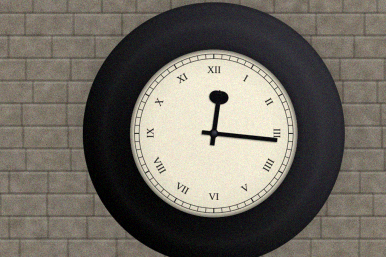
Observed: 12 h 16 min
